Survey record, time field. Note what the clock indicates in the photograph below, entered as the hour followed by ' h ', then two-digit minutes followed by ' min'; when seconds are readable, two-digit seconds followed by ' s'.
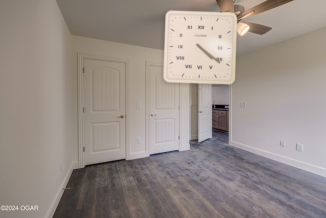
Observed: 4 h 21 min
